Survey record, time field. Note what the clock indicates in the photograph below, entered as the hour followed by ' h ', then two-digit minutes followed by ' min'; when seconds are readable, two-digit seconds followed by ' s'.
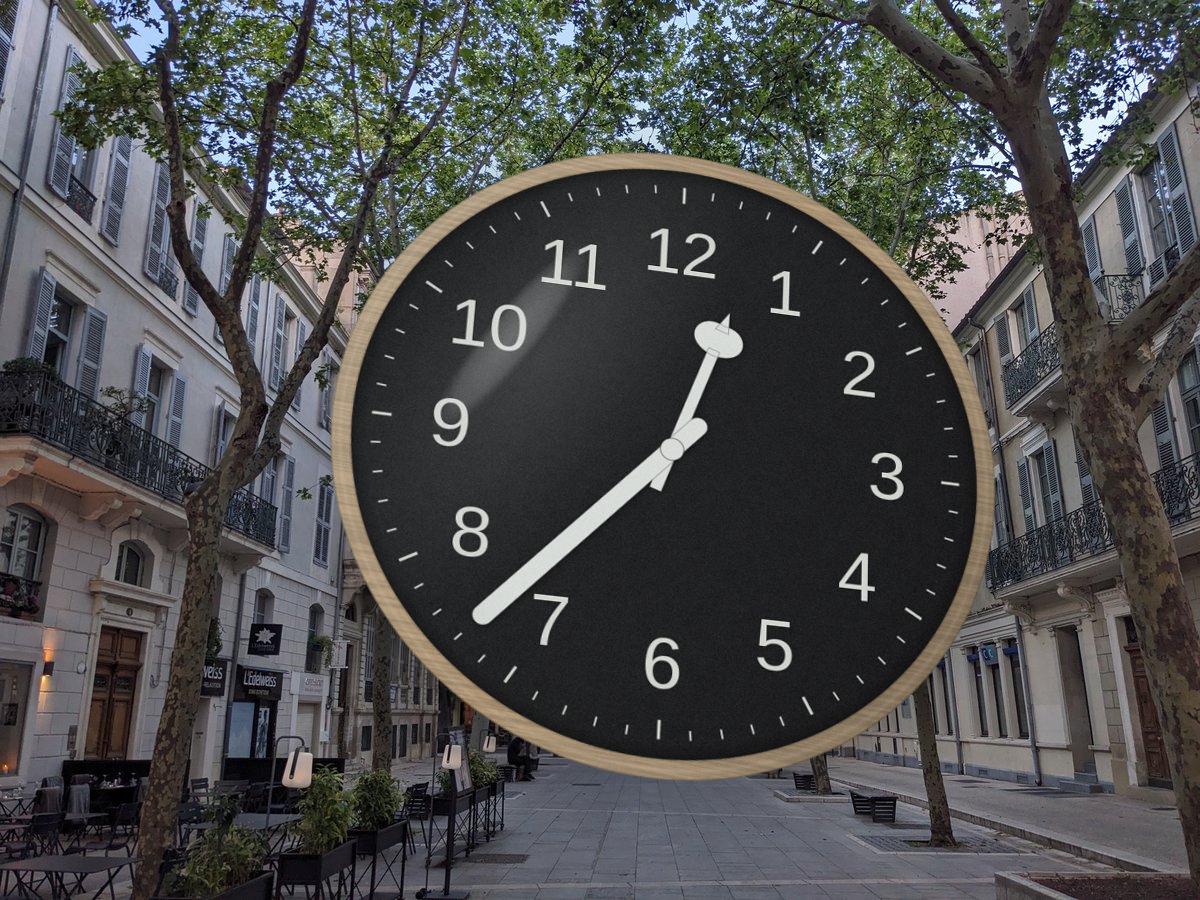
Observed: 12 h 37 min
